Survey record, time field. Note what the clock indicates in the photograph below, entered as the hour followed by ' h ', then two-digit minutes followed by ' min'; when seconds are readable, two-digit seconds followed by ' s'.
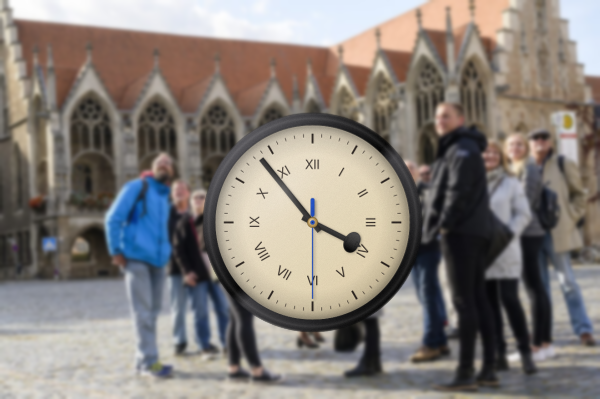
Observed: 3 h 53 min 30 s
